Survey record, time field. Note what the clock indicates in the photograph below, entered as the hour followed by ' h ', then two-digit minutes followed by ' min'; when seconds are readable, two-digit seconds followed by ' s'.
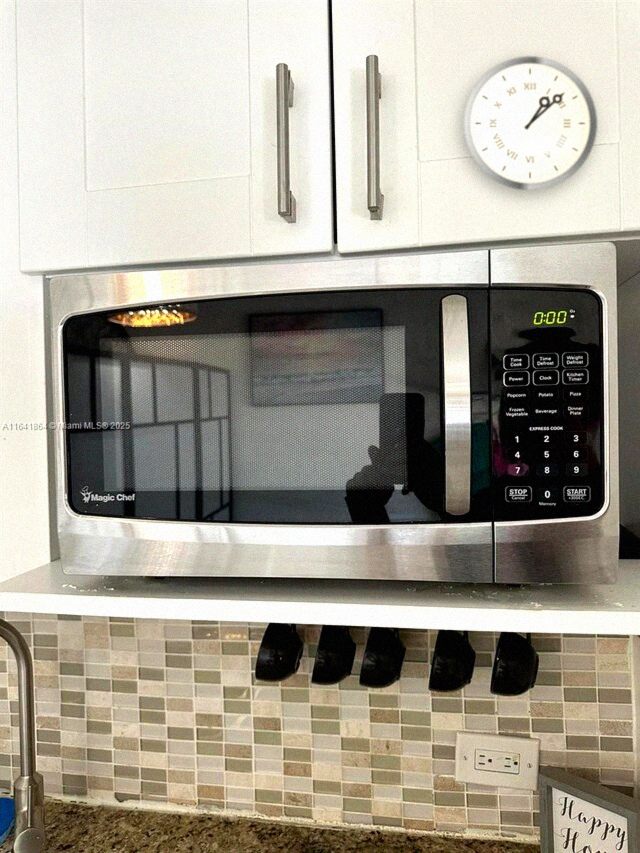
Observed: 1 h 08 min
